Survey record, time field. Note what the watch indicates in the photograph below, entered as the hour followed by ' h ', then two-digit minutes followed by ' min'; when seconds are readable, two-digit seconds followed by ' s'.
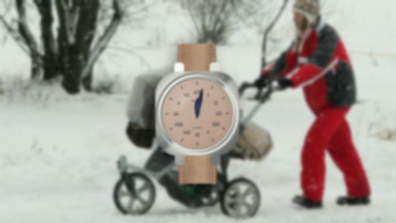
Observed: 12 h 02 min
